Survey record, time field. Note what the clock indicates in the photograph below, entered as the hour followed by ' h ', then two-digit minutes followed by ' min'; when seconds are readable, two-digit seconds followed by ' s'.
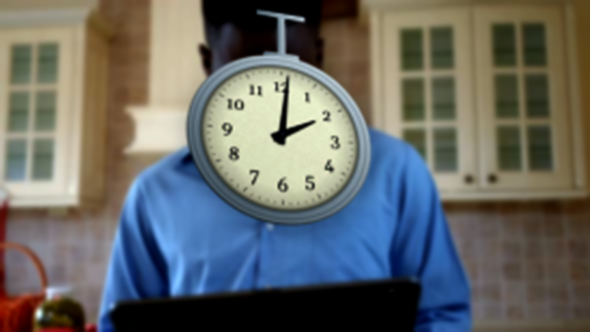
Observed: 2 h 01 min
